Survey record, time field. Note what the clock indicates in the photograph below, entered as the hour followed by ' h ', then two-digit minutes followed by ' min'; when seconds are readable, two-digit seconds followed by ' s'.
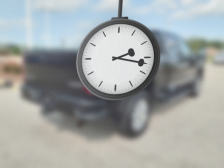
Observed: 2 h 17 min
